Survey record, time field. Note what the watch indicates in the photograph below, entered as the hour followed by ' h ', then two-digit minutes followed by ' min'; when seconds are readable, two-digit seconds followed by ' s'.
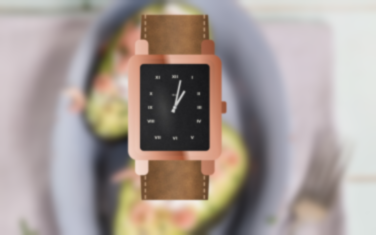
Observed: 1 h 02 min
